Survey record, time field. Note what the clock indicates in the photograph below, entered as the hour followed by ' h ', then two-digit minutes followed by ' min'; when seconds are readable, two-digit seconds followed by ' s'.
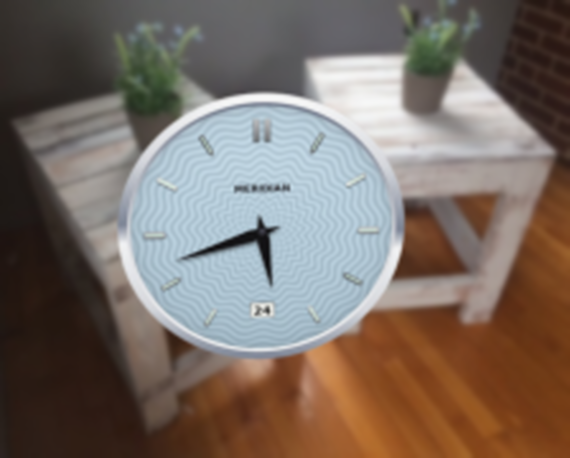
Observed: 5 h 42 min
